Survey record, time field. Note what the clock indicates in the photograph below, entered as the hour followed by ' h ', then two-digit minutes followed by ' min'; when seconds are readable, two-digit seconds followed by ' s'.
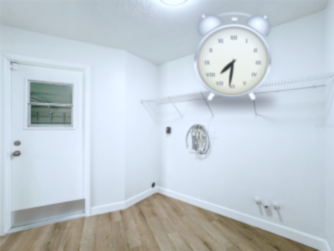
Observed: 7 h 31 min
